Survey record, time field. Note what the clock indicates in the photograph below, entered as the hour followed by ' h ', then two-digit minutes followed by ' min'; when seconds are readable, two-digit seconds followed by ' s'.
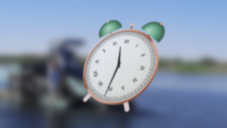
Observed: 11 h 31 min
